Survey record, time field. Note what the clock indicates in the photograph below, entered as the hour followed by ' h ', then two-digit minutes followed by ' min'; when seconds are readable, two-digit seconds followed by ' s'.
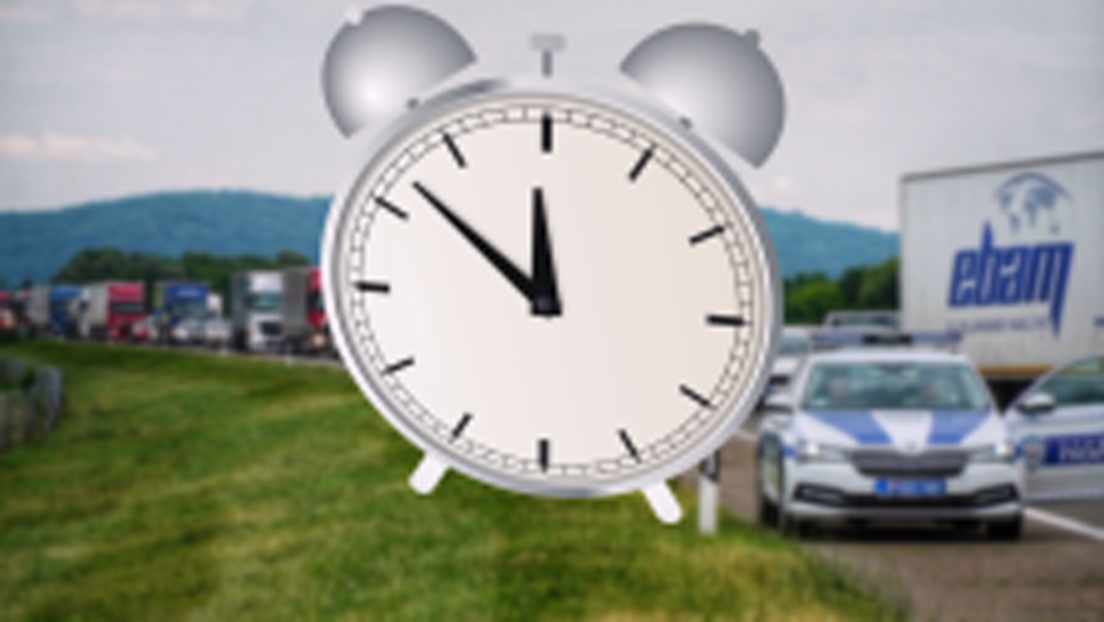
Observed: 11 h 52 min
